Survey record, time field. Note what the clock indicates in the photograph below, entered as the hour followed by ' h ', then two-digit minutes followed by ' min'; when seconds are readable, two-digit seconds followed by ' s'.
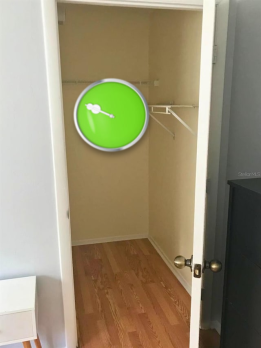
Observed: 9 h 49 min
